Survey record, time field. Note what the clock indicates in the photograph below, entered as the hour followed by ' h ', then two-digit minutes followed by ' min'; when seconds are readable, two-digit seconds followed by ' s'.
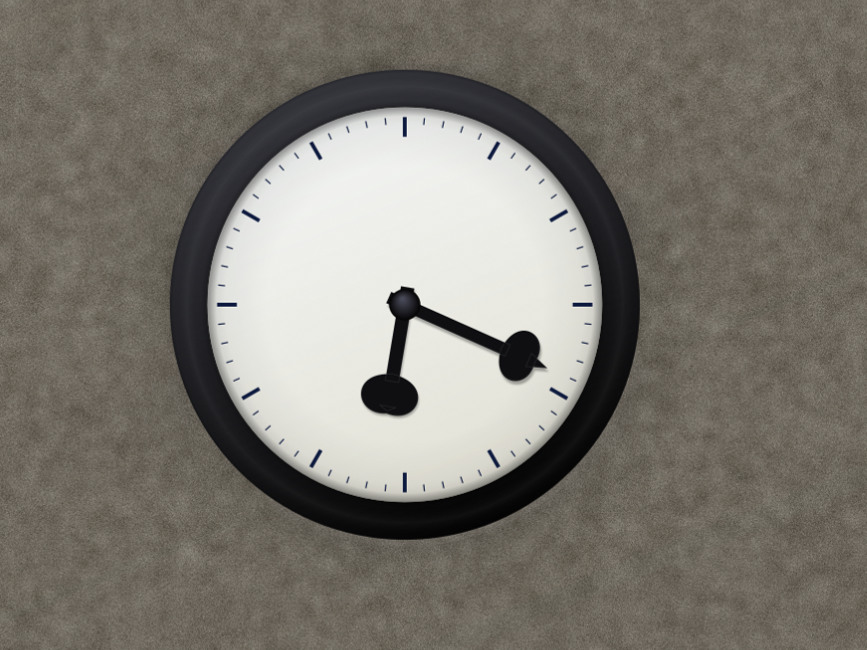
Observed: 6 h 19 min
